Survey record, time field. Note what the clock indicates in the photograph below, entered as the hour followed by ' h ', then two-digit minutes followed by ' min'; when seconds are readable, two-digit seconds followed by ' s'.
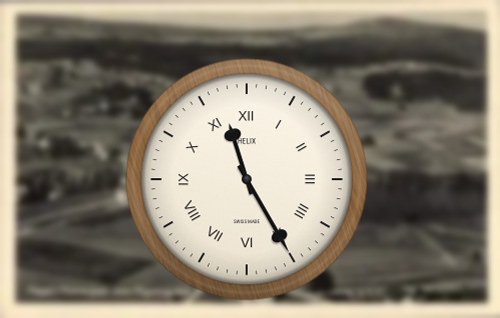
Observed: 11 h 25 min
